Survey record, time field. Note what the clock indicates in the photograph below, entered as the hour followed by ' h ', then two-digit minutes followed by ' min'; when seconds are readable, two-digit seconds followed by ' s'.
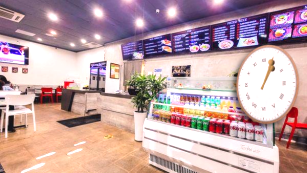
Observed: 1 h 04 min
